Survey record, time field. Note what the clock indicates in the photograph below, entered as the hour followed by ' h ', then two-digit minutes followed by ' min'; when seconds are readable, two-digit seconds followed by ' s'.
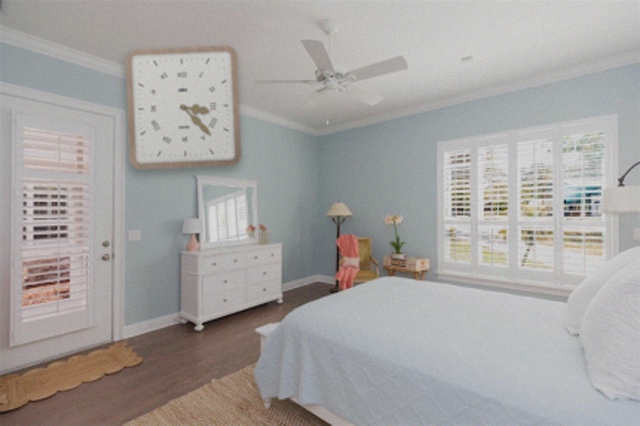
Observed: 3 h 23 min
